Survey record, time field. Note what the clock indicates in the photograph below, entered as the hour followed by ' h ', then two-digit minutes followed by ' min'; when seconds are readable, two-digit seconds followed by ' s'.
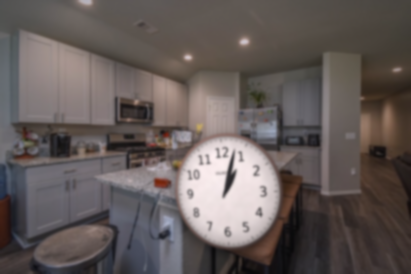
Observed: 1 h 03 min
